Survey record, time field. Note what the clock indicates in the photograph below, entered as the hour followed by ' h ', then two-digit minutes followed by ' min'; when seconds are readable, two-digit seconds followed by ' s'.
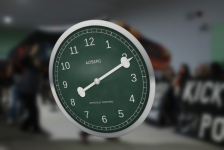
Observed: 8 h 11 min
